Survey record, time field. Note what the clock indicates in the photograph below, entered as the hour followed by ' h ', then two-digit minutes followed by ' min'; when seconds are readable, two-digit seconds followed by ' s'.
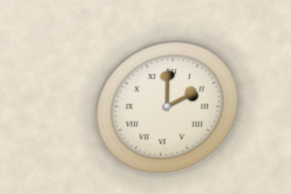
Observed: 1 h 59 min
